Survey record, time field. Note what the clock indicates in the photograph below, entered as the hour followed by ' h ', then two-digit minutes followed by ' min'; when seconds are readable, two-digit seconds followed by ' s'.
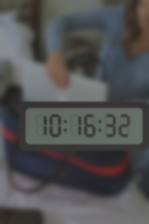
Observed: 10 h 16 min 32 s
